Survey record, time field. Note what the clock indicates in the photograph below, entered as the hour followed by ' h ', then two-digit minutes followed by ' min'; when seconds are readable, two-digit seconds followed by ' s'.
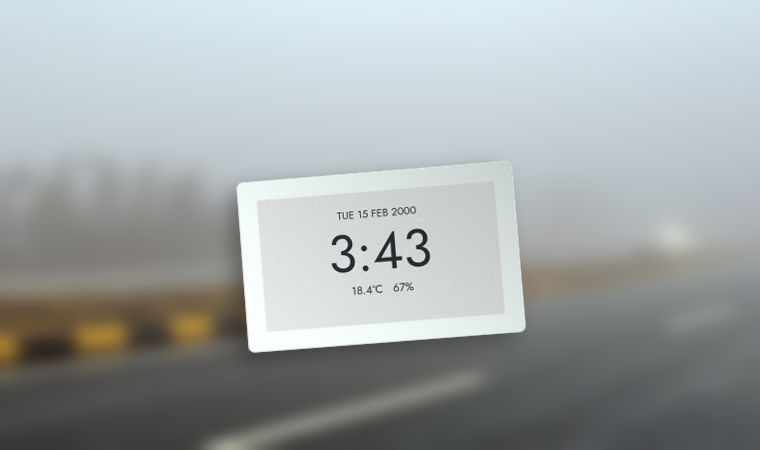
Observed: 3 h 43 min
